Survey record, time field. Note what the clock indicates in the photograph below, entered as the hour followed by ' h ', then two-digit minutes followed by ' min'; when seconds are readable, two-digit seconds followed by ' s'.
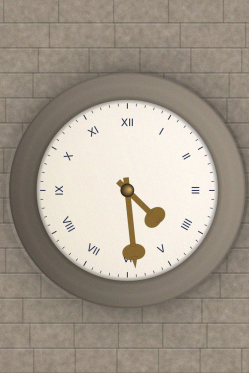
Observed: 4 h 29 min
